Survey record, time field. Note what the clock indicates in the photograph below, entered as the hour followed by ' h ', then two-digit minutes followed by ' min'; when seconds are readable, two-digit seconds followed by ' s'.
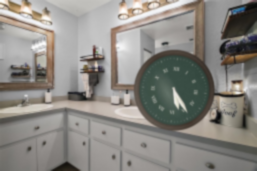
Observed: 5 h 24 min
